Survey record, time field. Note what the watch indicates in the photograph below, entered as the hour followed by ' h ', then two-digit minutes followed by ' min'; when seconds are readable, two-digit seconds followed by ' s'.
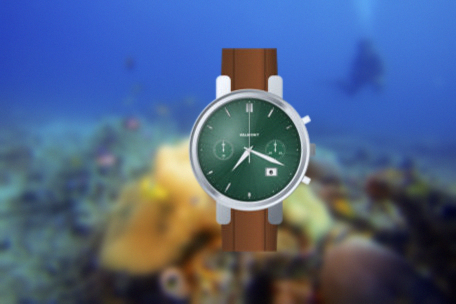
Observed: 7 h 19 min
